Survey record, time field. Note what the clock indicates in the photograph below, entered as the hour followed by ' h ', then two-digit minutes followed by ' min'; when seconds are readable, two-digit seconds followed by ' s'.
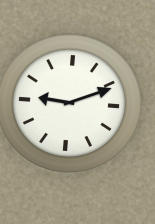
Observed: 9 h 11 min
